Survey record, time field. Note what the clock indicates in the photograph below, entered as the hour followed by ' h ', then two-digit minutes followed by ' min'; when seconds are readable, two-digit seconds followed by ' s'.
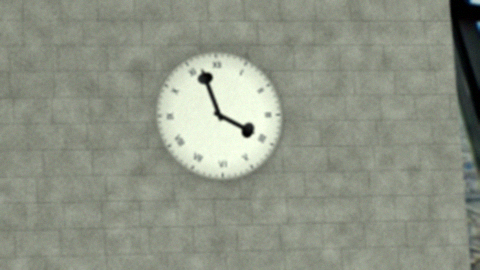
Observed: 3 h 57 min
